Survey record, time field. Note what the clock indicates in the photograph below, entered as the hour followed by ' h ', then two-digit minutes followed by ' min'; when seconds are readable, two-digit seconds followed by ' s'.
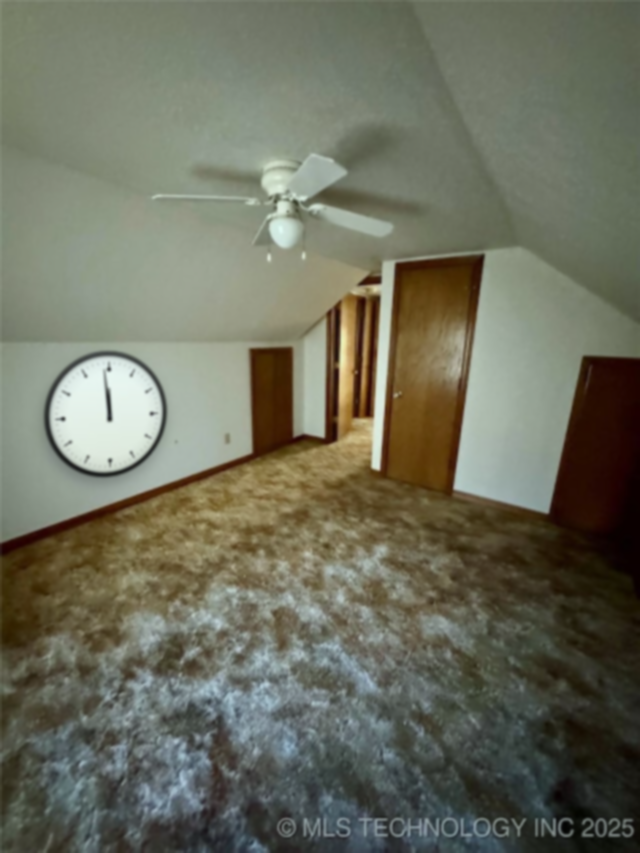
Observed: 11 h 59 min
